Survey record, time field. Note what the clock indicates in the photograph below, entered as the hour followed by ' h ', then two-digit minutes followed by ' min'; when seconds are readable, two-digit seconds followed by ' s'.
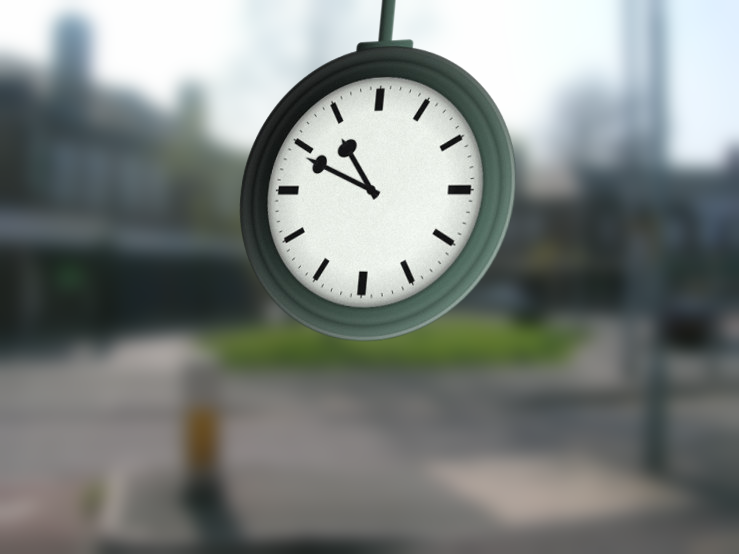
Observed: 10 h 49 min
